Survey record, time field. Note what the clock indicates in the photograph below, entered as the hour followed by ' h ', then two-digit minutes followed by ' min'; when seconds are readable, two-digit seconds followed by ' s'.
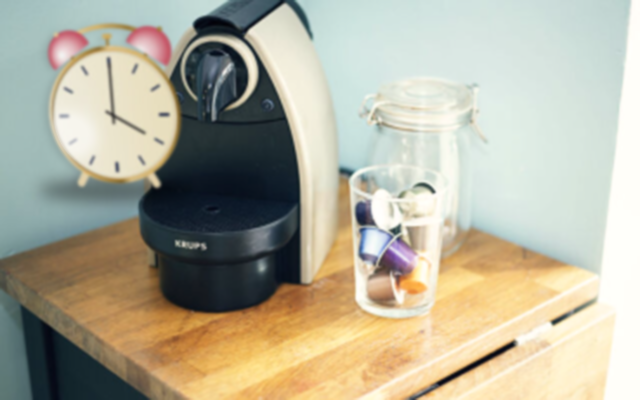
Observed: 4 h 00 min
